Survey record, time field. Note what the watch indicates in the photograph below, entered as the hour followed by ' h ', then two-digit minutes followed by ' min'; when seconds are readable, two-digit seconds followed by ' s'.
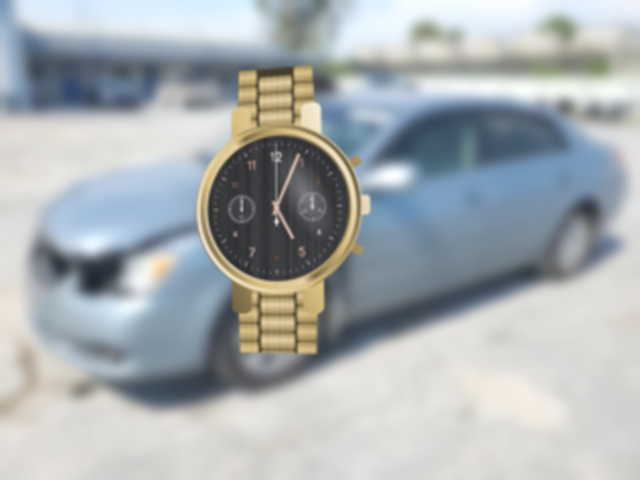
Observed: 5 h 04 min
